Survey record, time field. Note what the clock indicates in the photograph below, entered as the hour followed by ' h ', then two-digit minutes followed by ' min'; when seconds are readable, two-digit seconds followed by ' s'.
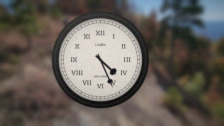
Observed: 4 h 26 min
